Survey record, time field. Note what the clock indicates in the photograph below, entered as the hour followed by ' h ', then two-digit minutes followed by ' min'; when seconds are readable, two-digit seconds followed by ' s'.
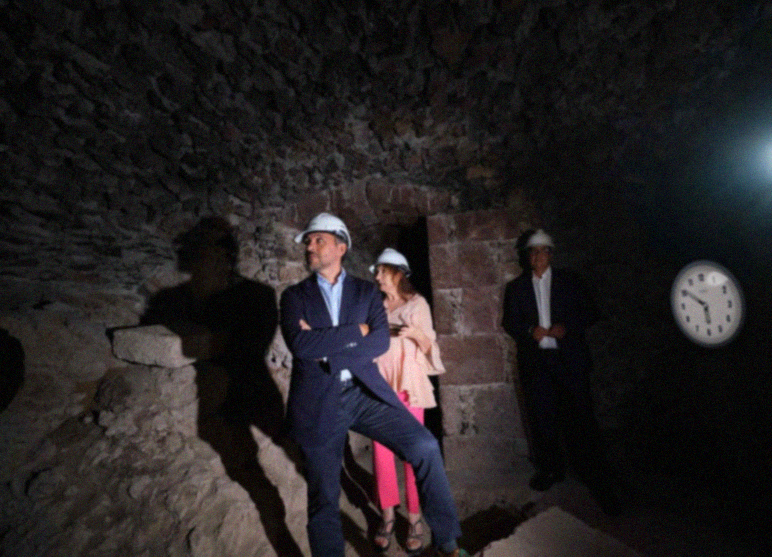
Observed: 5 h 51 min
